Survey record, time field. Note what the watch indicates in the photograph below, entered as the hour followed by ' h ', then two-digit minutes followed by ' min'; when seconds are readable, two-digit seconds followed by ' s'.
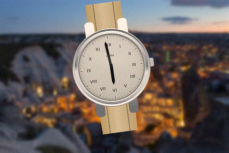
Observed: 5 h 59 min
